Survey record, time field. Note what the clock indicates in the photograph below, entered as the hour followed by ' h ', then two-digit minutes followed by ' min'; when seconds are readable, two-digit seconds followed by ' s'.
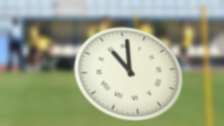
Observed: 11 h 01 min
